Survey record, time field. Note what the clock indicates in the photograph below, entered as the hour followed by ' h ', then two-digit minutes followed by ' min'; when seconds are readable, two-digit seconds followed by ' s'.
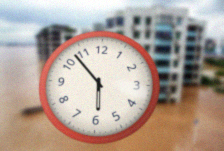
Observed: 5 h 53 min
